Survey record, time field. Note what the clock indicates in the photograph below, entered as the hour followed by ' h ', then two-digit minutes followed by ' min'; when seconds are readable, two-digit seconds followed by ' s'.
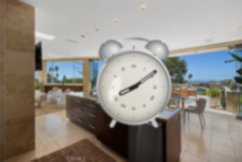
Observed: 8 h 09 min
